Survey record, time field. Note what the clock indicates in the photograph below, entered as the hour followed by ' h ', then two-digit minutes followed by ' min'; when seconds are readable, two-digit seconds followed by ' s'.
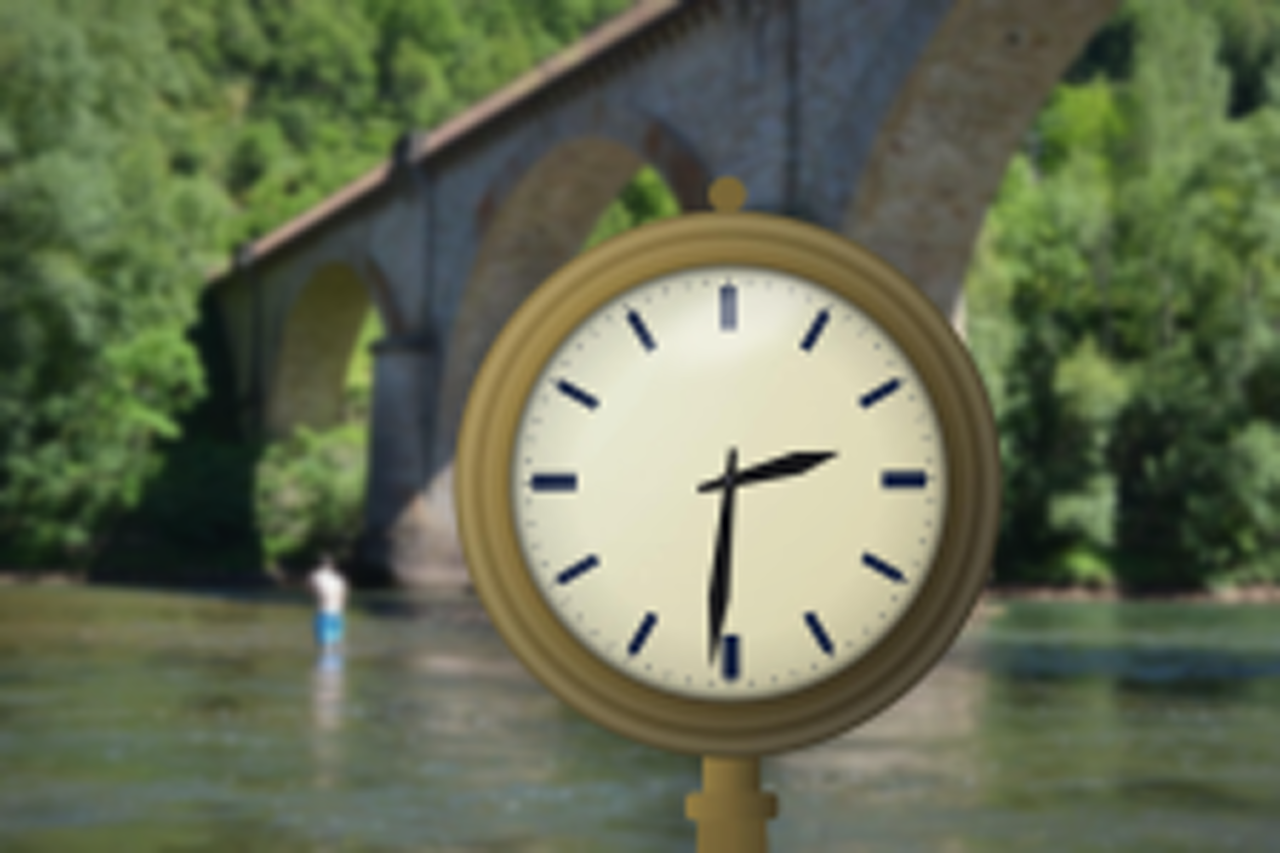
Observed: 2 h 31 min
